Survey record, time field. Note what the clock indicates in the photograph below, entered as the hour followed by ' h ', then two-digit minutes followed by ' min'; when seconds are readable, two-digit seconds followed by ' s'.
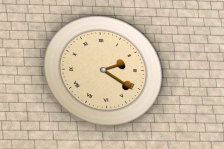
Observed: 2 h 21 min
